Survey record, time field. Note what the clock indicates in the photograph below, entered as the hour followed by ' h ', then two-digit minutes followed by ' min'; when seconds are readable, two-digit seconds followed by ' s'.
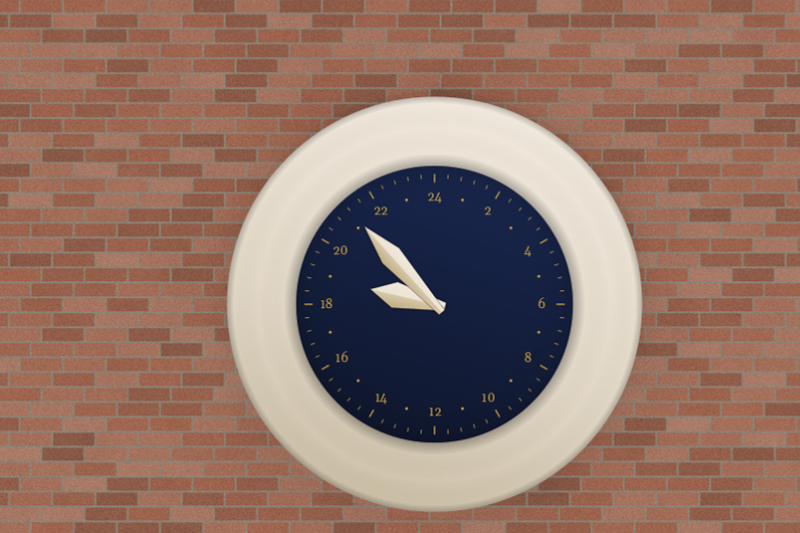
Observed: 18 h 53 min
